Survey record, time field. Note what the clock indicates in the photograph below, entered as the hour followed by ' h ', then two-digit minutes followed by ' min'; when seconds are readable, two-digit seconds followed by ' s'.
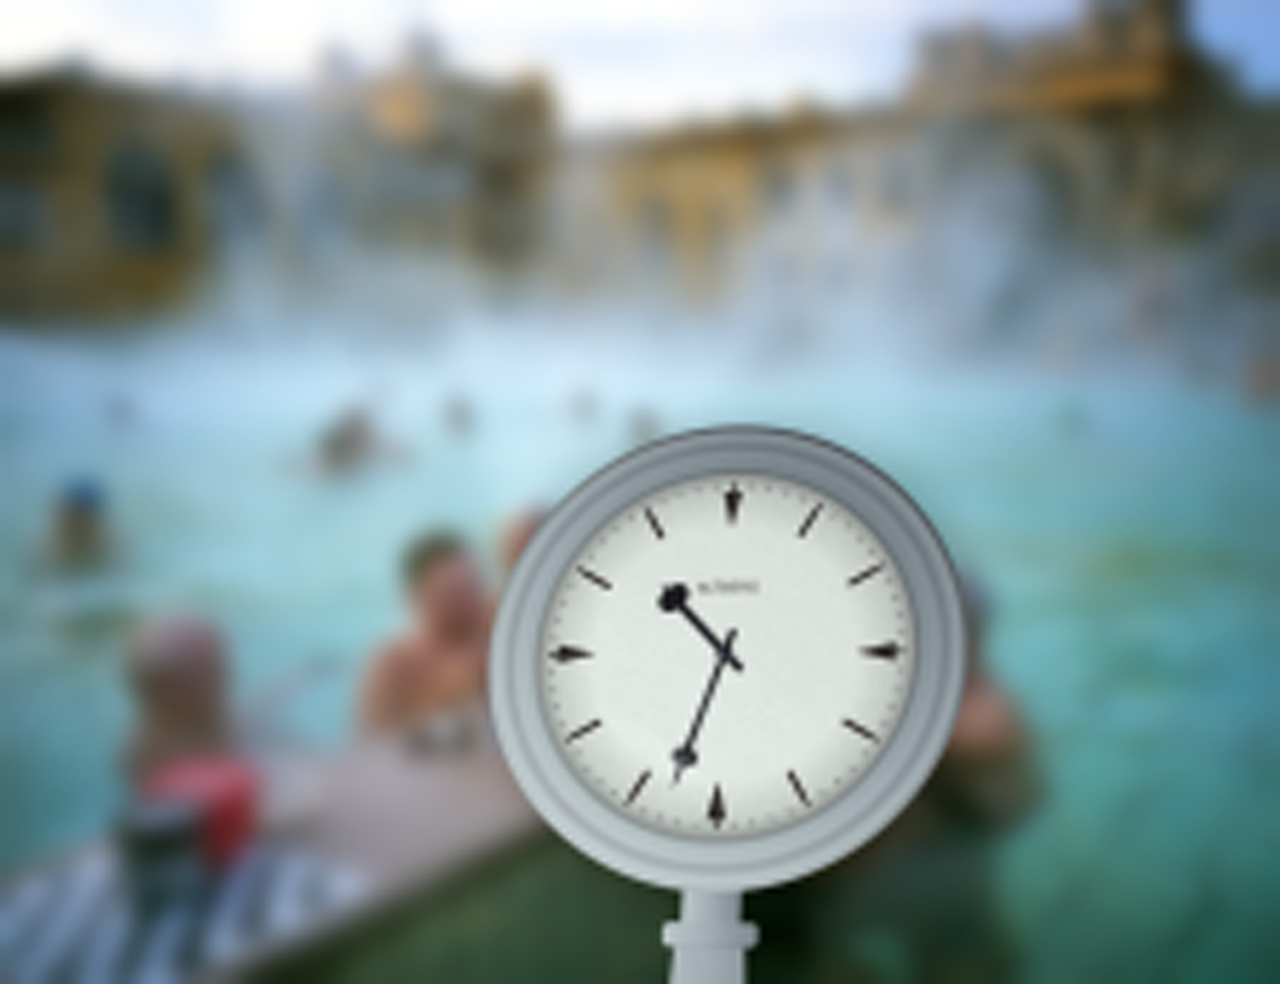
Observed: 10 h 33 min
